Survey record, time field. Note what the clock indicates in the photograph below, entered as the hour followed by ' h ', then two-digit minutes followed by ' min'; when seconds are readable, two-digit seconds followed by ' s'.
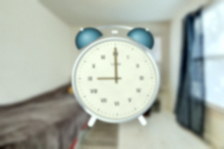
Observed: 9 h 00 min
